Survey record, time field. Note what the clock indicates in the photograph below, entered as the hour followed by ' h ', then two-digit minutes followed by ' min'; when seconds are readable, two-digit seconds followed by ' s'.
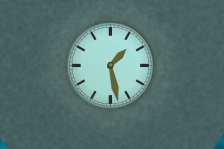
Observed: 1 h 28 min
